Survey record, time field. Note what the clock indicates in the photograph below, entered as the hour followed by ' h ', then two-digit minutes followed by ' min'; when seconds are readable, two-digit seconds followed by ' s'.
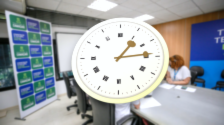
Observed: 1 h 14 min
